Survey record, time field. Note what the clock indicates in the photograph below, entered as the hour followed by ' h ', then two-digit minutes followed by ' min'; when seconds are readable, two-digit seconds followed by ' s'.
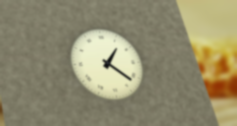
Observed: 1 h 22 min
